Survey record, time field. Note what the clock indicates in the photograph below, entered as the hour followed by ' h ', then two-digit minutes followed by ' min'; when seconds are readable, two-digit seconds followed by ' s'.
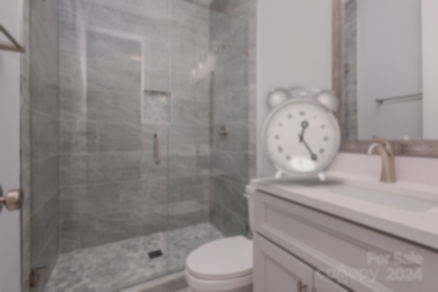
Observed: 12 h 24 min
